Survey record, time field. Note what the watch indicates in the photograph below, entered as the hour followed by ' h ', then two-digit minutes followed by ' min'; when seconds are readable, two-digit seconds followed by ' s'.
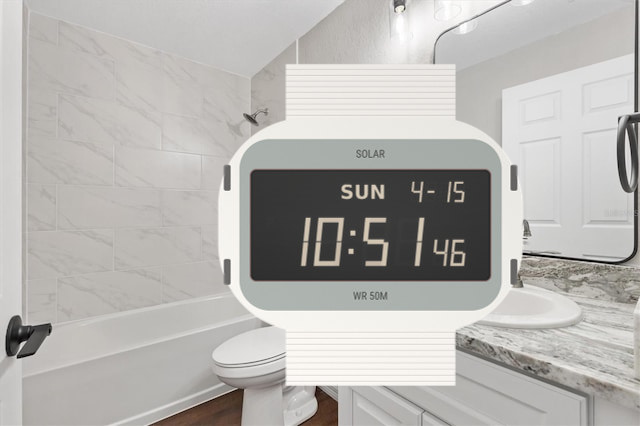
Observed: 10 h 51 min 46 s
